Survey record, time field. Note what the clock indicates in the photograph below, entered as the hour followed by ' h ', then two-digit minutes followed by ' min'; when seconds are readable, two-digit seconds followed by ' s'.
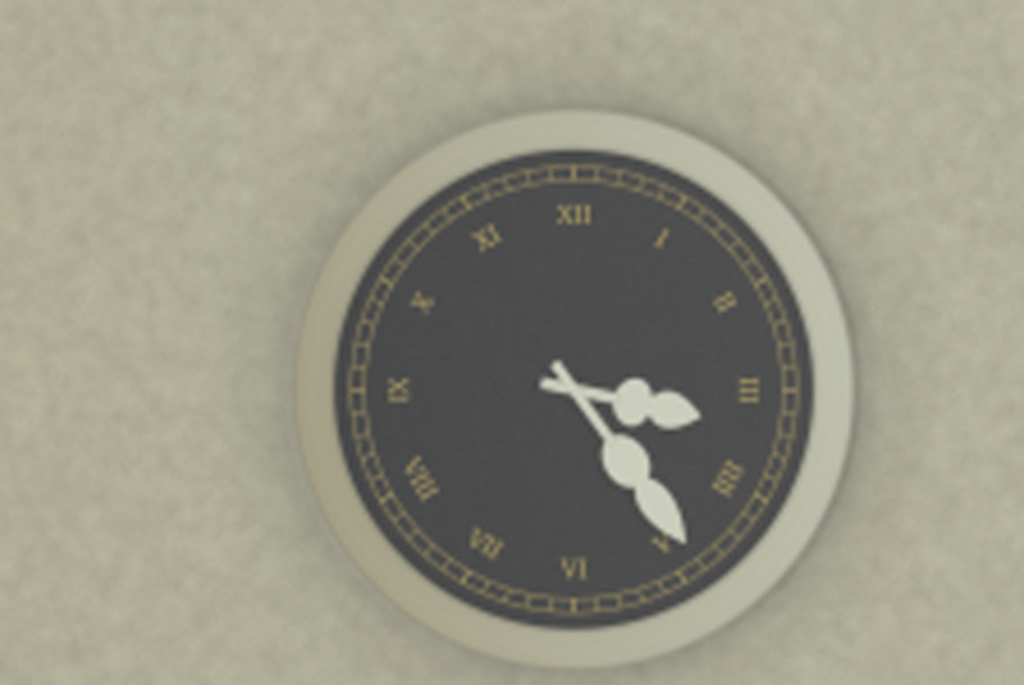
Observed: 3 h 24 min
